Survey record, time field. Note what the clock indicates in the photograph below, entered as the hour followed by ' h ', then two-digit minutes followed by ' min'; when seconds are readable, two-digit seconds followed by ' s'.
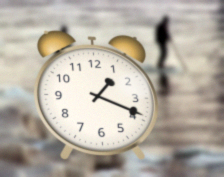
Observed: 1 h 19 min
